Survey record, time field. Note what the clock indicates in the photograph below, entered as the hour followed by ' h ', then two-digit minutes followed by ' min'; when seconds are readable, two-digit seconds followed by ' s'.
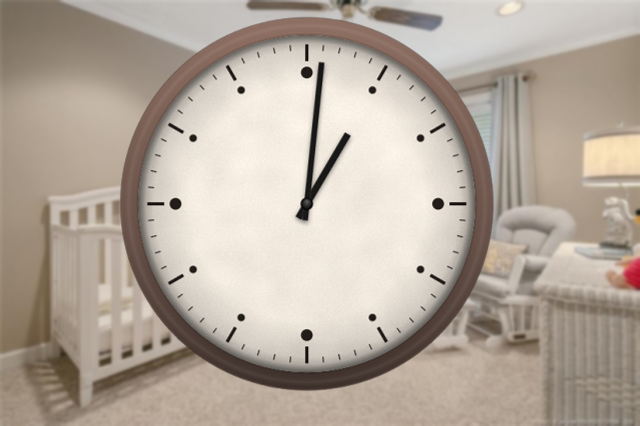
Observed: 1 h 01 min
